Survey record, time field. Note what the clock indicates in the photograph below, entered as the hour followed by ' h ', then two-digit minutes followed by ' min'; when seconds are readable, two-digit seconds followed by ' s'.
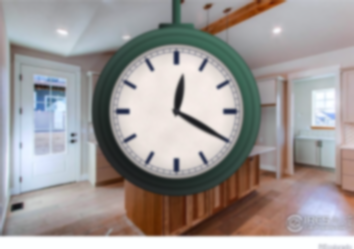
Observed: 12 h 20 min
